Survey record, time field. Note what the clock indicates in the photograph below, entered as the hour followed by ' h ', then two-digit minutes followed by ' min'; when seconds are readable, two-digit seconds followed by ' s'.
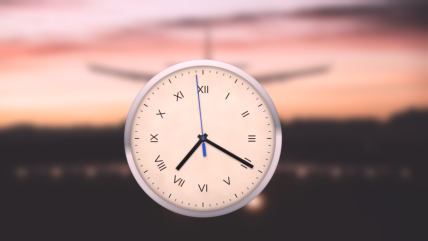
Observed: 7 h 19 min 59 s
